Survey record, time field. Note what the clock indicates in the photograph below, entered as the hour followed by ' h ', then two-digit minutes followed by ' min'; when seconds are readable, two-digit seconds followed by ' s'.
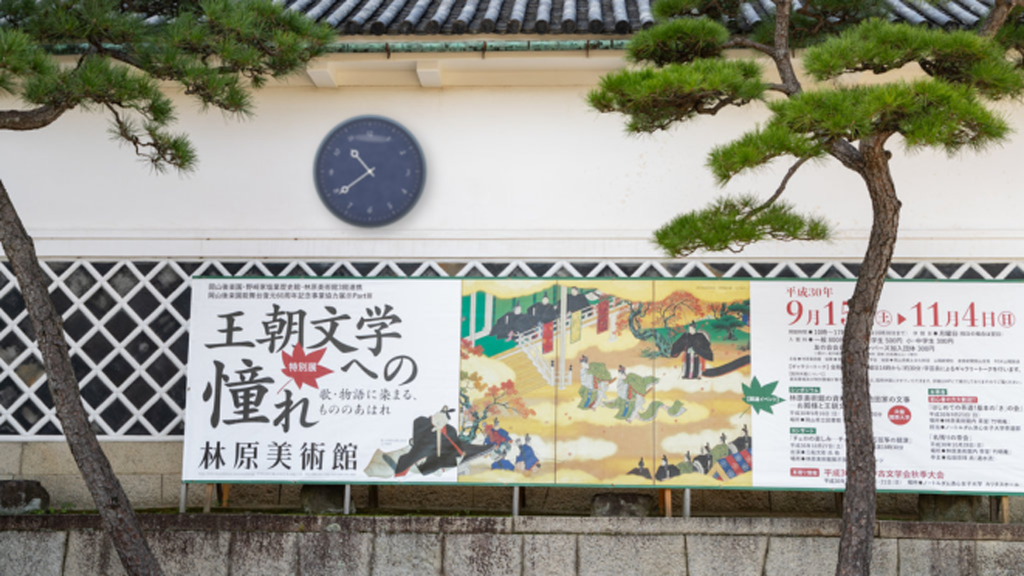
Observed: 10 h 39 min
